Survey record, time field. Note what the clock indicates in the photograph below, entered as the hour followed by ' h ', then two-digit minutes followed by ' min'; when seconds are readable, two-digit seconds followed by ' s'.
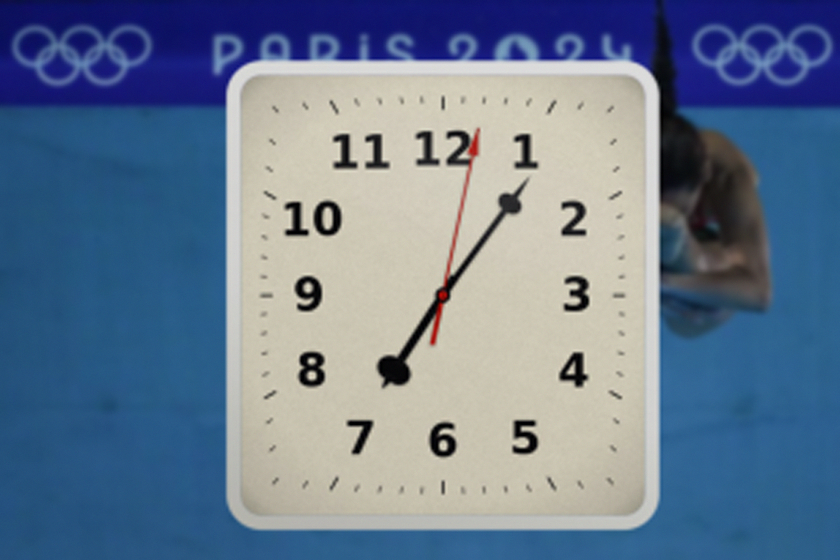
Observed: 7 h 06 min 02 s
